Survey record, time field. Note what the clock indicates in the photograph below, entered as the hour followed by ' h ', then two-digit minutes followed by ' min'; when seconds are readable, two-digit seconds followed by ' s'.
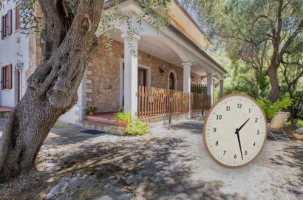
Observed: 1 h 27 min
